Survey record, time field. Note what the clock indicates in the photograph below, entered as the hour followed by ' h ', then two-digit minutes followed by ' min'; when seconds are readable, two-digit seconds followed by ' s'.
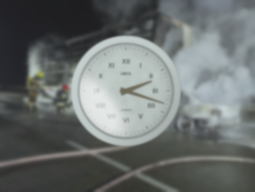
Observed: 2 h 18 min
